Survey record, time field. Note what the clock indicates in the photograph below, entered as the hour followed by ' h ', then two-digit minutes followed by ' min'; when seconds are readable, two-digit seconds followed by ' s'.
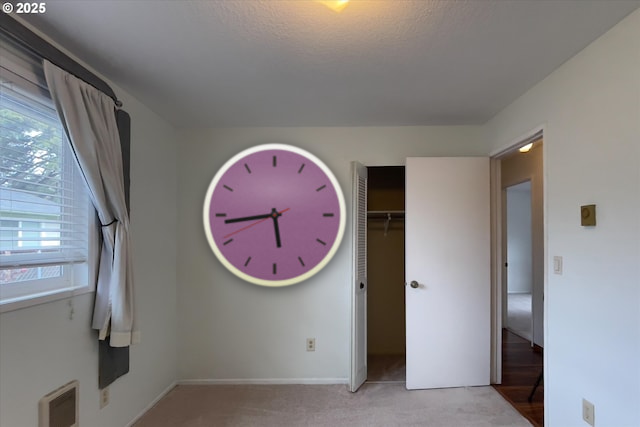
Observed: 5 h 43 min 41 s
